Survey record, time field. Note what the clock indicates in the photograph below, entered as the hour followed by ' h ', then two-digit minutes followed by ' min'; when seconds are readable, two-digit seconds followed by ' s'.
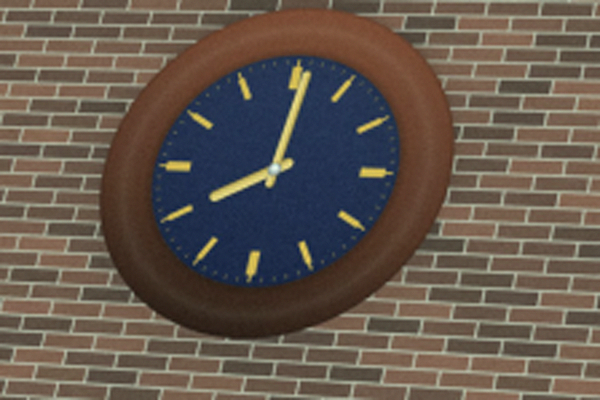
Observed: 8 h 01 min
